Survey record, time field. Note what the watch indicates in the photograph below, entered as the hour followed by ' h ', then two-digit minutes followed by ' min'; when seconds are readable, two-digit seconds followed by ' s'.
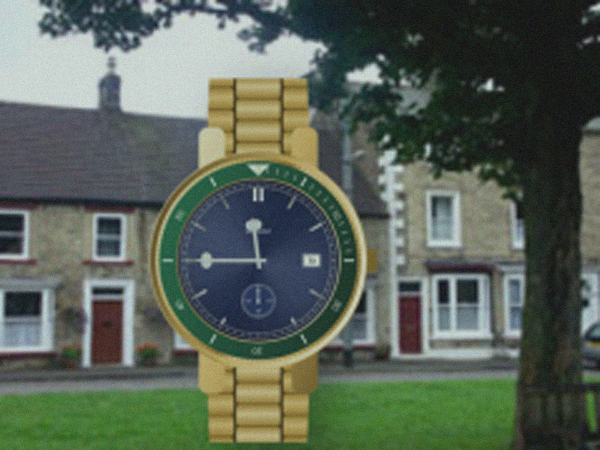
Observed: 11 h 45 min
